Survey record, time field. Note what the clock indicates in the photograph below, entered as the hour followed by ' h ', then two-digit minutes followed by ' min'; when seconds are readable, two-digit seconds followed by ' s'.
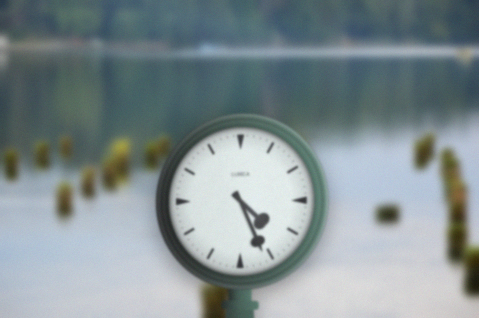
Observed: 4 h 26 min
